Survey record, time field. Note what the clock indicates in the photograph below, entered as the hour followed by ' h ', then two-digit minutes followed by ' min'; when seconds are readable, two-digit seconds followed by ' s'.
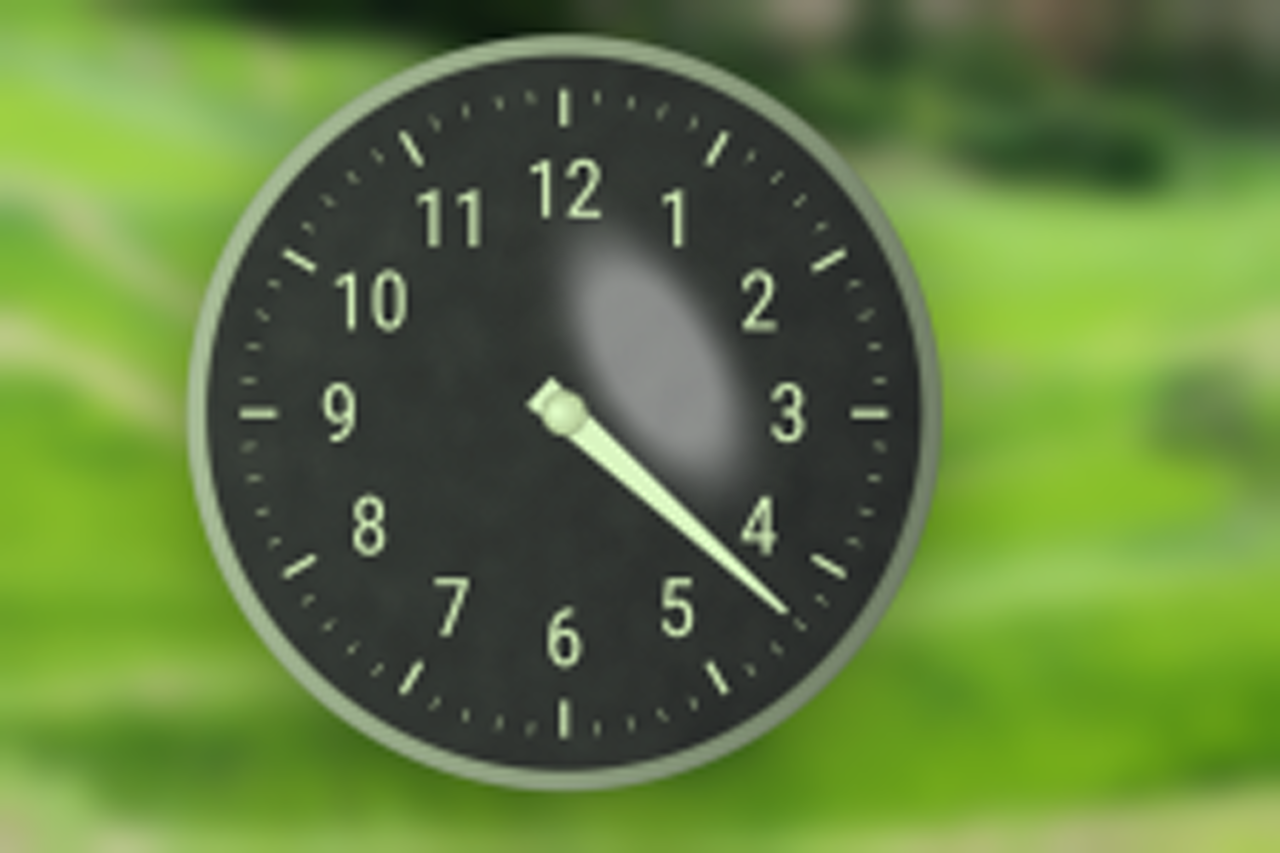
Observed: 4 h 22 min
